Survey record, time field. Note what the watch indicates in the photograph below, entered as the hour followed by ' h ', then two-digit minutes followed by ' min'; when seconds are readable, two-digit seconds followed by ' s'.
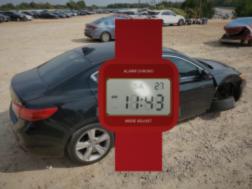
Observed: 11 h 43 min
